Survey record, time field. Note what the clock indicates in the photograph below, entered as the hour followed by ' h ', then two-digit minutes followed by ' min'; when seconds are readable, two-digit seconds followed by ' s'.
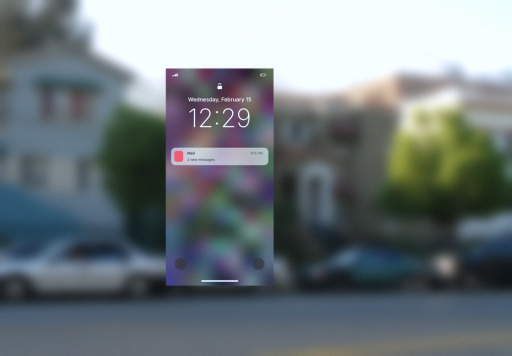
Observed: 12 h 29 min
